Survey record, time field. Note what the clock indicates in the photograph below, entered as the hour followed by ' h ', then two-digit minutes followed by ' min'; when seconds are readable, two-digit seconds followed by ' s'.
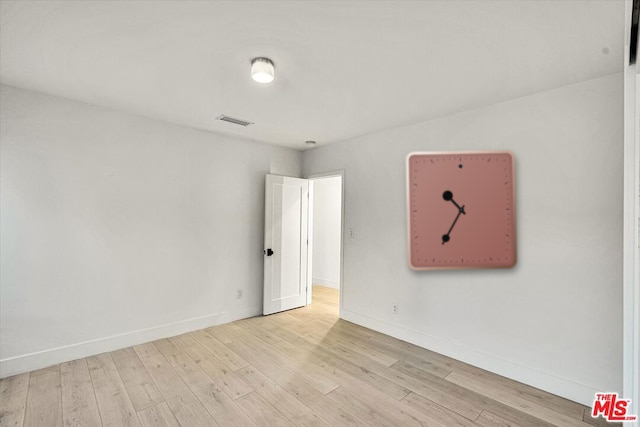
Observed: 10 h 35 min
